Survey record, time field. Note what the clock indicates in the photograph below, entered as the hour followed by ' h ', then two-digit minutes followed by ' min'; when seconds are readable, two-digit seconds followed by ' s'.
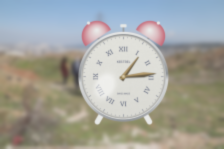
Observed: 1 h 14 min
